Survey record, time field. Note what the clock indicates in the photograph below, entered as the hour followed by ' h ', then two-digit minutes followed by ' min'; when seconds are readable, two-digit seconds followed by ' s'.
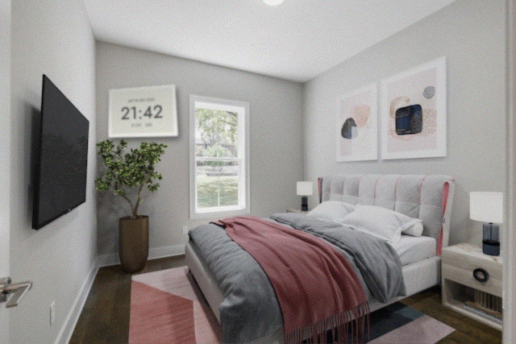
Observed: 21 h 42 min
